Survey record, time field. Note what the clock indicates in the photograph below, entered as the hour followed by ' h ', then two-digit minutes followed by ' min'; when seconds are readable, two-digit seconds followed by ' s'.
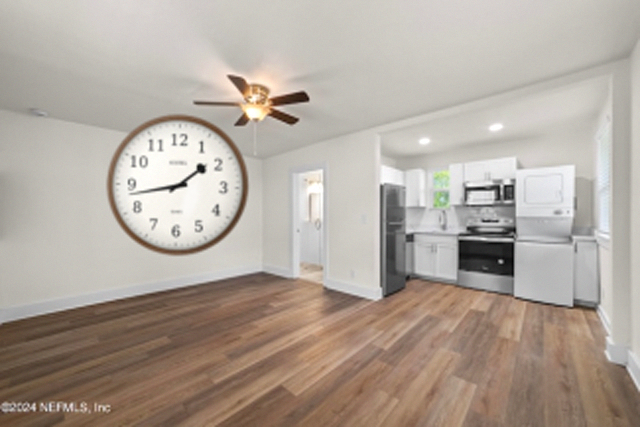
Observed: 1 h 43 min
